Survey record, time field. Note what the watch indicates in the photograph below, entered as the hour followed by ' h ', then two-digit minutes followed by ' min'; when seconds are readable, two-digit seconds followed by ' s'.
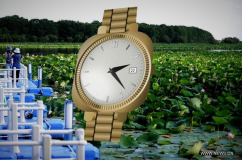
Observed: 2 h 23 min
